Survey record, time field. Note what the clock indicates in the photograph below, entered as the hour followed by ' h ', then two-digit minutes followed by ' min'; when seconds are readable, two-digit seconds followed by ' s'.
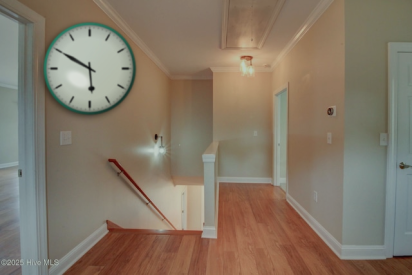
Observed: 5 h 50 min
